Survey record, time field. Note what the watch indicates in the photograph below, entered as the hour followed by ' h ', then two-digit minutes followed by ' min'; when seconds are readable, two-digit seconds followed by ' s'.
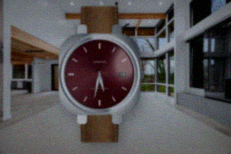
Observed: 5 h 32 min
